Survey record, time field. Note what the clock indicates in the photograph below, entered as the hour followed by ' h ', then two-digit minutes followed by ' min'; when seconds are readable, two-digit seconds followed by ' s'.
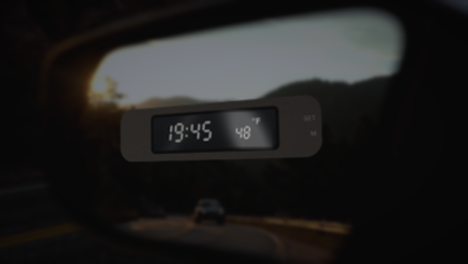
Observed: 19 h 45 min
